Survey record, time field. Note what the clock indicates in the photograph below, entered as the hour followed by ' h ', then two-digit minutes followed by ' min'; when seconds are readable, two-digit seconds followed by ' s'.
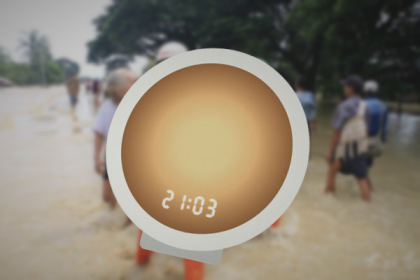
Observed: 21 h 03 min
